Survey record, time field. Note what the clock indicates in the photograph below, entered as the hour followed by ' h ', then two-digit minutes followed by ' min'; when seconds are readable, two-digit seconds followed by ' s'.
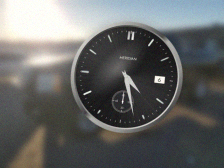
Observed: 4 h 27 min
